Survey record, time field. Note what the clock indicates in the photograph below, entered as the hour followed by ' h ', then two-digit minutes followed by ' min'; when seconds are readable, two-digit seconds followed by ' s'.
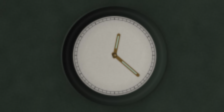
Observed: 12 h 22 min
